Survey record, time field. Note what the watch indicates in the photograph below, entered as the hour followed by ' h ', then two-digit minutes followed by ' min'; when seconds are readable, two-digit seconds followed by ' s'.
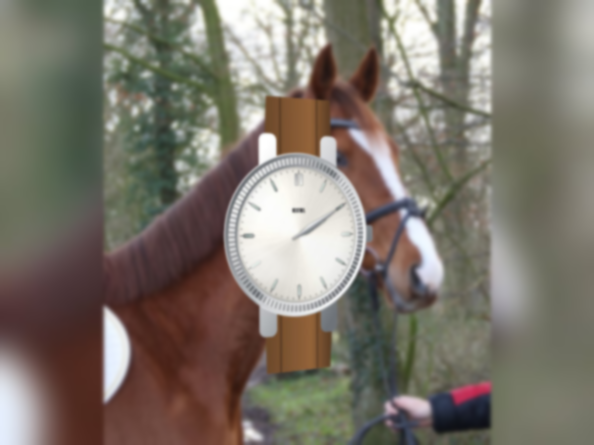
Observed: 2 h 10 min
